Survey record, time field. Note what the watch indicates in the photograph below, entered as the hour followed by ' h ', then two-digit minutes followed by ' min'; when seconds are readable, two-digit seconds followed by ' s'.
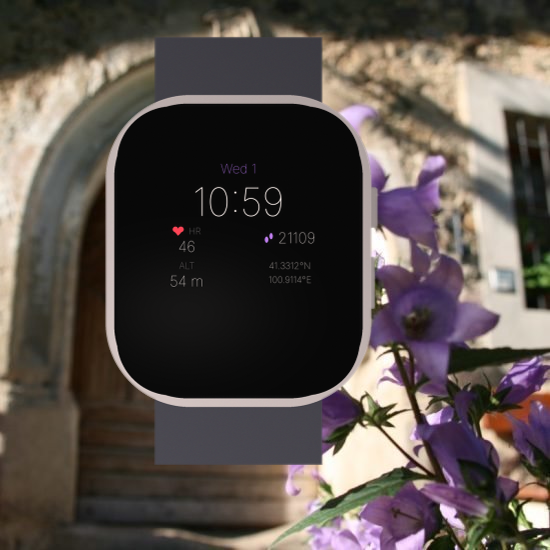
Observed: 10 h 59 min
